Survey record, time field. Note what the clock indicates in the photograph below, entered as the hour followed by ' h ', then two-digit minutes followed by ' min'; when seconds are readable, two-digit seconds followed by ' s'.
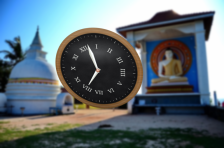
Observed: 8 h 02 min
